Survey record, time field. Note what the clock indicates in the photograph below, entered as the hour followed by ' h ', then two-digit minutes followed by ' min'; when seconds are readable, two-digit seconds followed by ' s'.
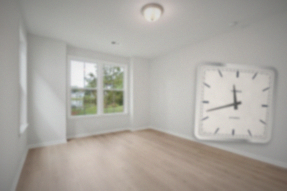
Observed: 11 h 42 min
